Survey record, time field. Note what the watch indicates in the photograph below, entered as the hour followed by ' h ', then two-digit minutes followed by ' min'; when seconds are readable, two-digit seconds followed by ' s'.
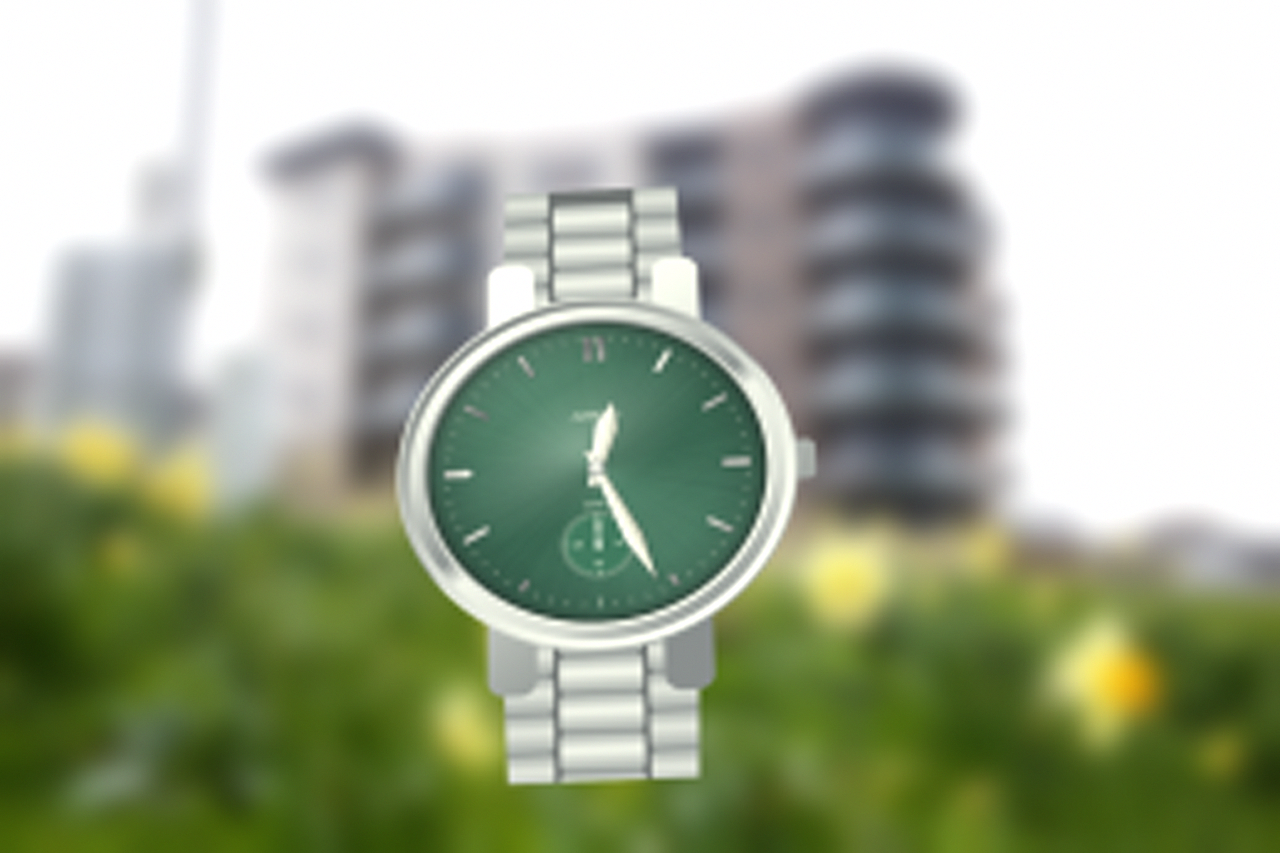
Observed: 12 h 26 min
